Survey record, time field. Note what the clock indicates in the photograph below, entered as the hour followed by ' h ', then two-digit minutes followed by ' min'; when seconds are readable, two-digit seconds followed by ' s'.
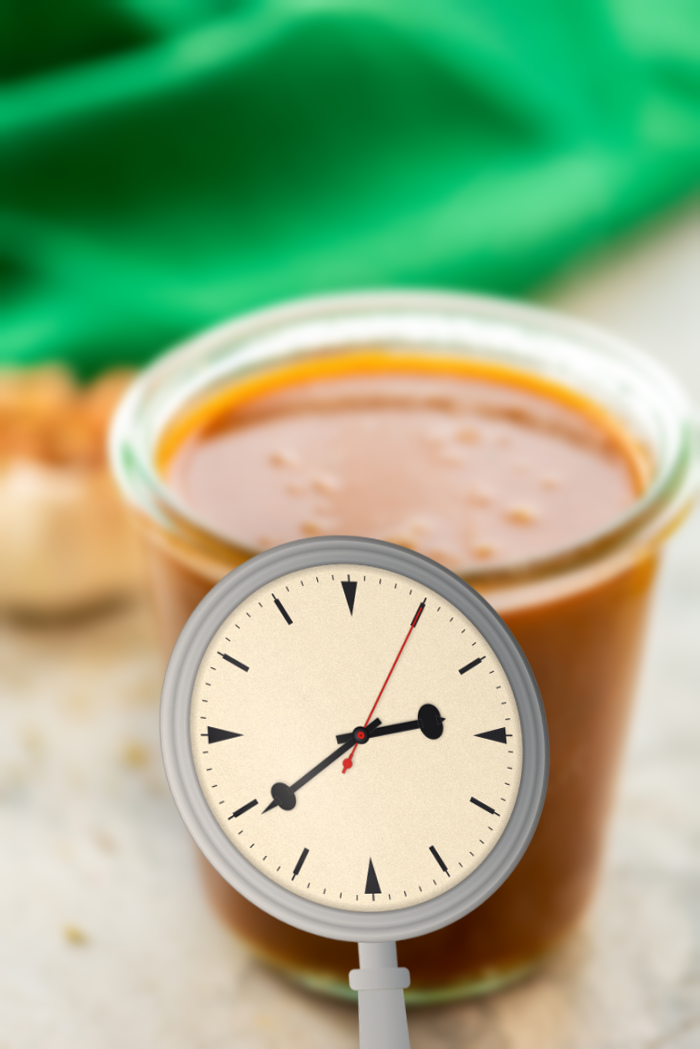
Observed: 2 h 39 min 05 s
